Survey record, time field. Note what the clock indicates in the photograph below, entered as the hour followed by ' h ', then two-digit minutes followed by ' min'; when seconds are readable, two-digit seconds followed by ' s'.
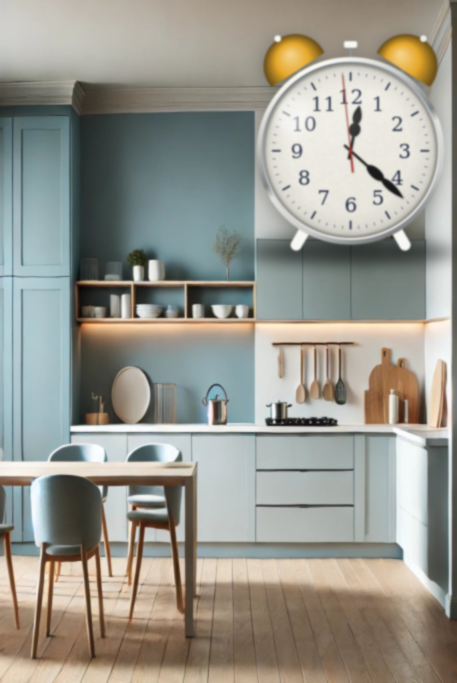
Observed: 12 h 21 min 59 s
